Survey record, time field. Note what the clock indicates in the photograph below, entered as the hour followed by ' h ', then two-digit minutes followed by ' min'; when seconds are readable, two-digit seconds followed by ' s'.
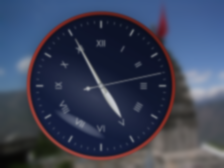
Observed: 4 h 55 min 13 s
